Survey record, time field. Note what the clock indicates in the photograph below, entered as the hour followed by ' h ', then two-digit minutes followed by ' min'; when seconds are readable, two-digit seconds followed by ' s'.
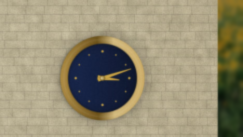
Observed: 3 h 12 min
